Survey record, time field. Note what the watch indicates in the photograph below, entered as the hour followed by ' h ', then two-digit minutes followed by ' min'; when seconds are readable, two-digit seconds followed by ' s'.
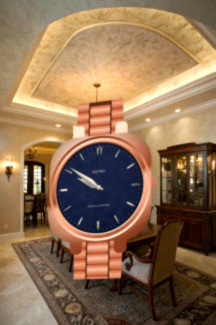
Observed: 9 h 51 min
